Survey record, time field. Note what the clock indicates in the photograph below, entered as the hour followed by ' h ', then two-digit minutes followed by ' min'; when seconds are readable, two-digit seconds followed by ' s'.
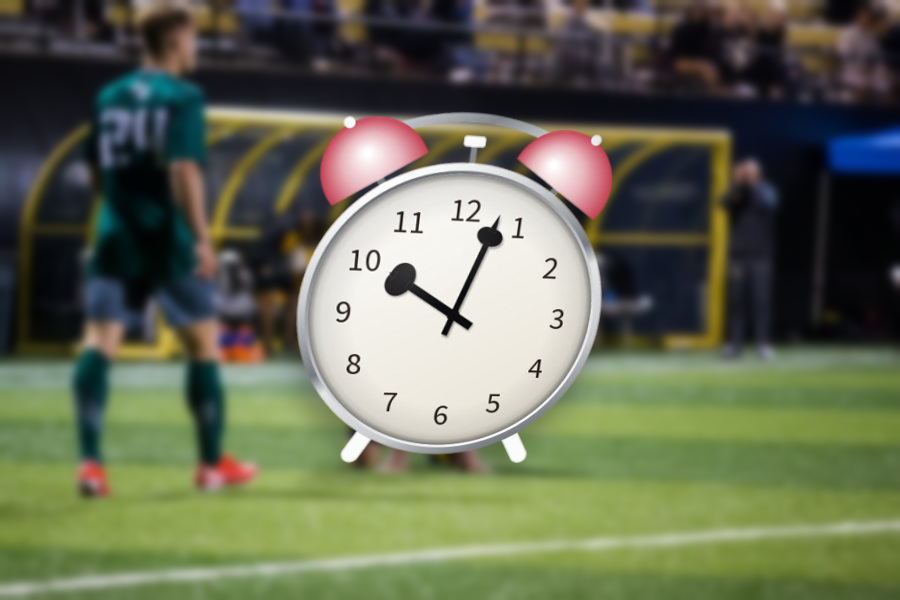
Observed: 10 h 03 min
